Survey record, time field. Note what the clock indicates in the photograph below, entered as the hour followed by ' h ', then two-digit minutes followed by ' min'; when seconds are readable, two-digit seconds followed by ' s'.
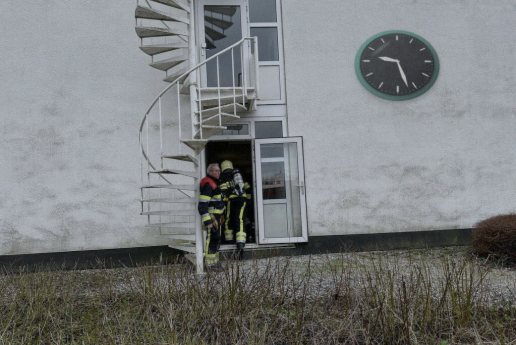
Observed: 9 h 27 min
